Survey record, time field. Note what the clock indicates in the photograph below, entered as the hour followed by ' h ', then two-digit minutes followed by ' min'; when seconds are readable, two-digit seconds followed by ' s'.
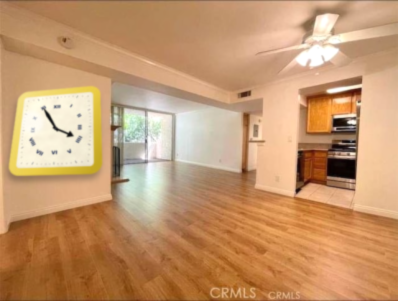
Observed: 3 h 55 min
